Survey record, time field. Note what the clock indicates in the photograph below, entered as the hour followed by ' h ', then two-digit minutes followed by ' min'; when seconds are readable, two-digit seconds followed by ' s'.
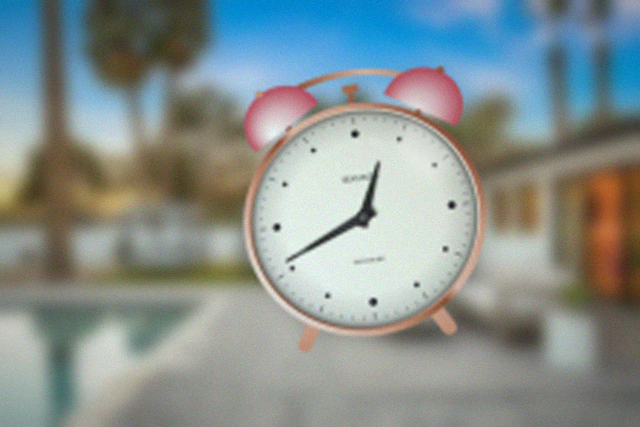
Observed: 12 h 41 min
